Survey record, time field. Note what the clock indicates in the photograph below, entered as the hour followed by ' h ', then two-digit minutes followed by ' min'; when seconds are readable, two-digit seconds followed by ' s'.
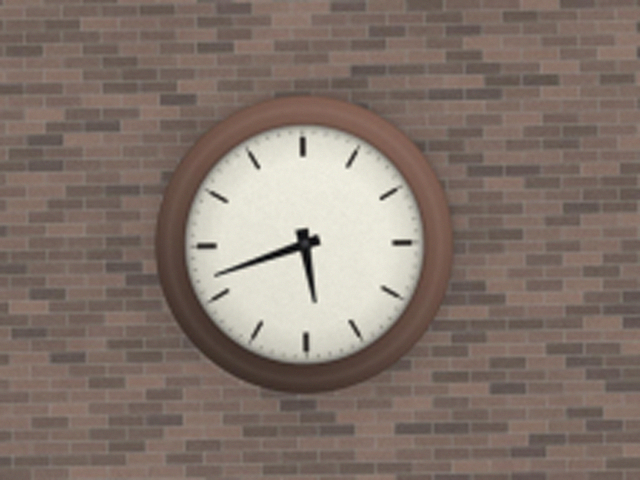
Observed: 5 h 42 min
